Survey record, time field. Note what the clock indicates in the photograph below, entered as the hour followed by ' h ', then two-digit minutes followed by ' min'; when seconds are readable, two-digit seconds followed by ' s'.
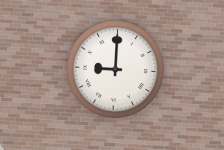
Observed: 9 h 00 min
